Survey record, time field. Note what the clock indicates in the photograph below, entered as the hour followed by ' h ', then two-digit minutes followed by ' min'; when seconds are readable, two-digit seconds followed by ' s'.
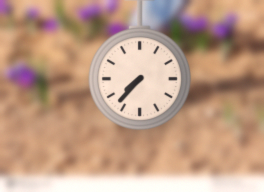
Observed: 7 h 37 min
